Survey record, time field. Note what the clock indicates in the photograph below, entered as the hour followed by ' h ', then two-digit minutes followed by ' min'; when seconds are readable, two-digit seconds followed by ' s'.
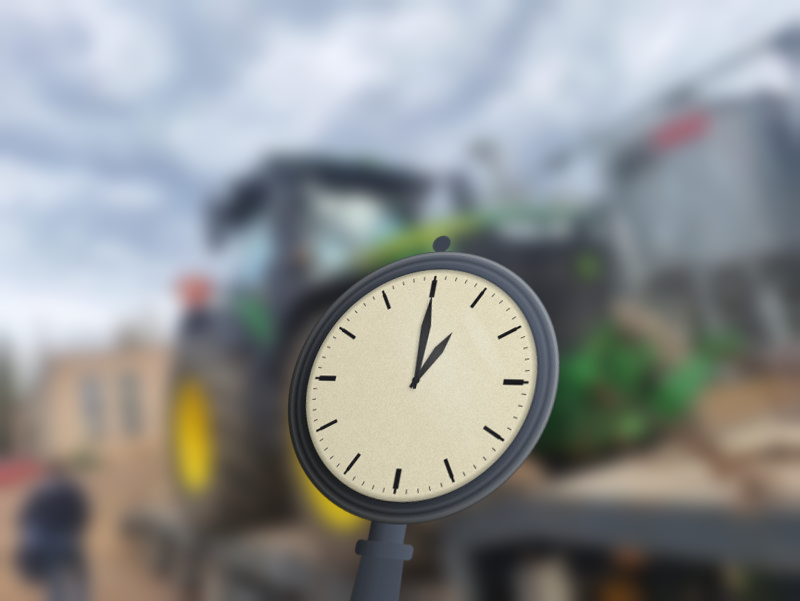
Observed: 1 h 00 min
